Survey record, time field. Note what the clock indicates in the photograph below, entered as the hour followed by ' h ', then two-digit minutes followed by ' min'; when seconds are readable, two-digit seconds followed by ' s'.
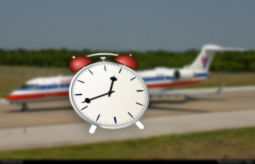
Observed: 12 h 42 min
